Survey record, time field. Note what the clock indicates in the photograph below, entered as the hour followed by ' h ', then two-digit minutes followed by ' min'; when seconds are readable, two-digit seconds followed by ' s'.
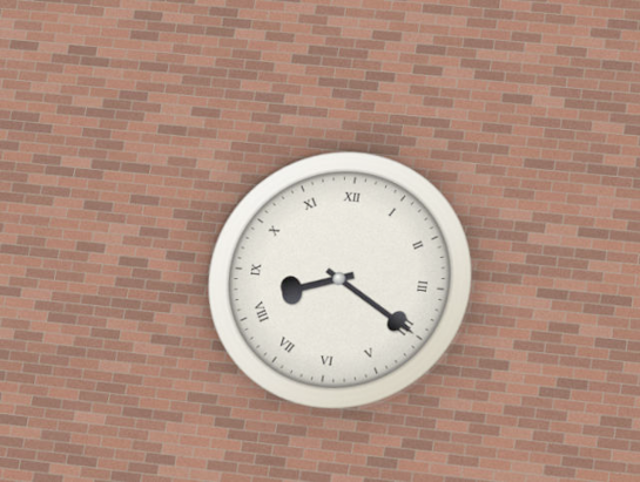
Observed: 8 h 20 min
